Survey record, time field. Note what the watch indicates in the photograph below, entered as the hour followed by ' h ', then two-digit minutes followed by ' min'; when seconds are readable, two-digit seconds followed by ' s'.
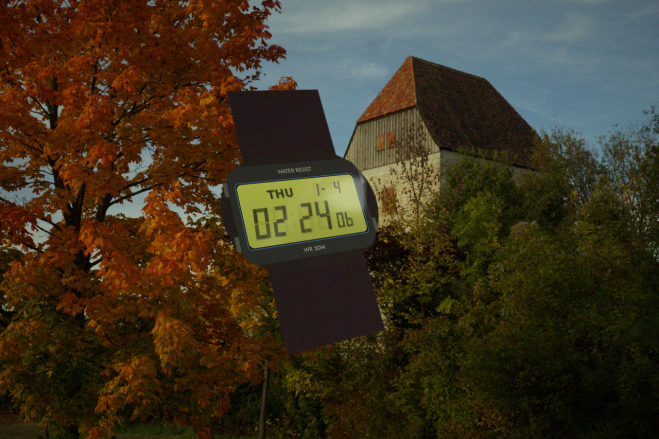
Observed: 2 h 24 min 06 s
